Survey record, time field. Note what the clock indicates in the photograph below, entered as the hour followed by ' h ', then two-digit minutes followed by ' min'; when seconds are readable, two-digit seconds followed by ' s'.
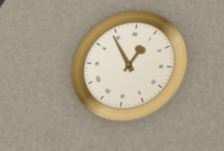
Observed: 12 h 54 min
